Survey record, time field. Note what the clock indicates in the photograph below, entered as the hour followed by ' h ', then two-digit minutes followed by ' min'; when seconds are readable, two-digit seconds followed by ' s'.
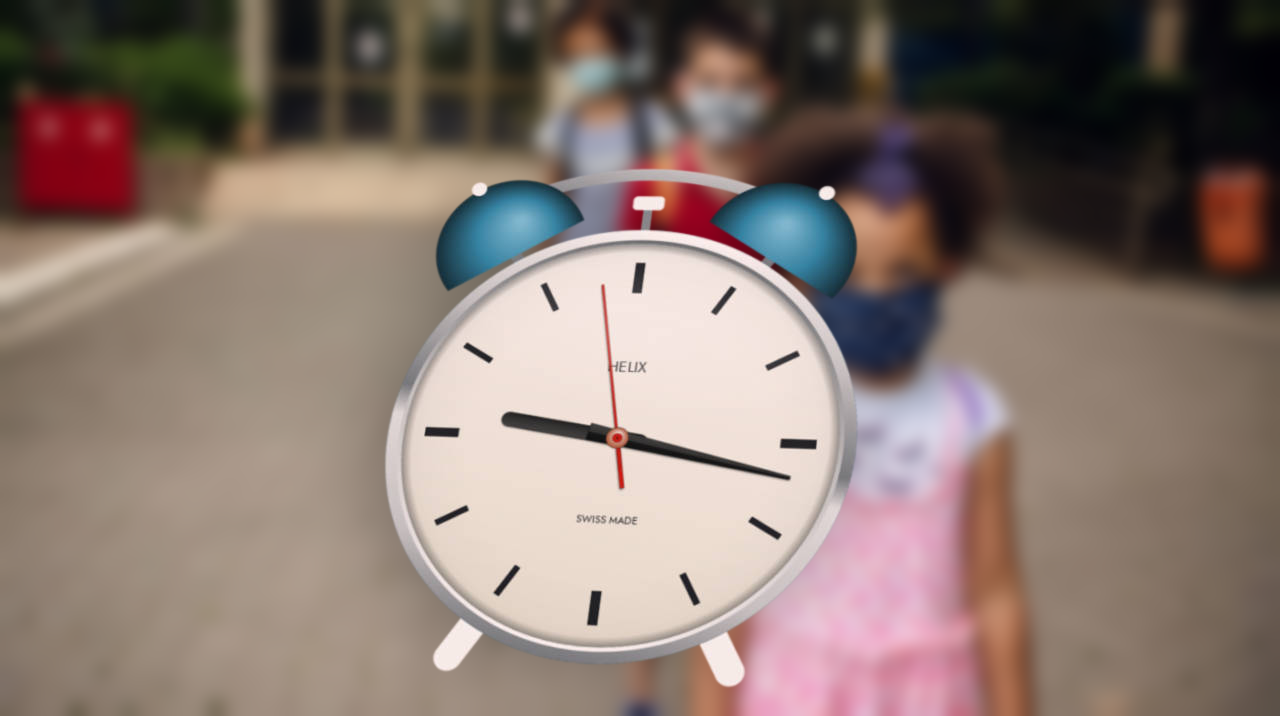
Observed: 9 h 16 min 58 s
